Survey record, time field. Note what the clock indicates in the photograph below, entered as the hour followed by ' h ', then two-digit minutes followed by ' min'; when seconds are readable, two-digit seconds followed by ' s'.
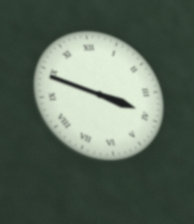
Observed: 3 h 49 min
